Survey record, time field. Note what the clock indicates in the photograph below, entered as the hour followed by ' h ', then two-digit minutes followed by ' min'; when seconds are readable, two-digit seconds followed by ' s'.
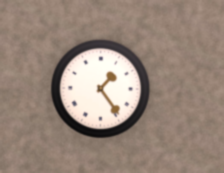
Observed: 1 h 24 min
